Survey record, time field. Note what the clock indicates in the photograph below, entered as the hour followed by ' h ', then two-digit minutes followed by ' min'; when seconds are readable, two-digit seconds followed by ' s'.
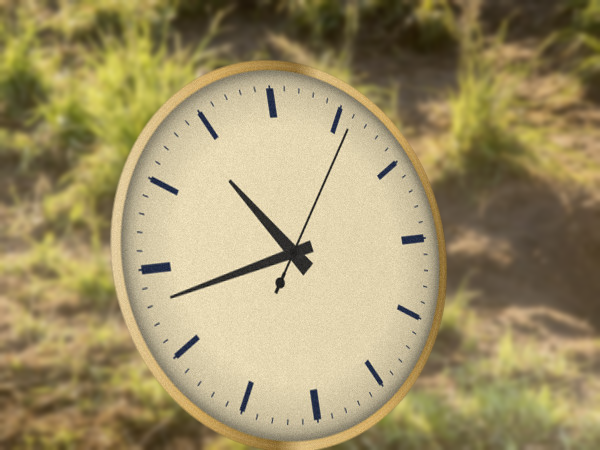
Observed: 10 h 43 min 06 s
